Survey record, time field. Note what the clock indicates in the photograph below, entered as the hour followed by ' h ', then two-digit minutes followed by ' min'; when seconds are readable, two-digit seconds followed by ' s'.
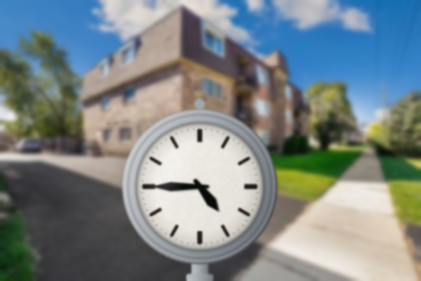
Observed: 4 h 45 min
